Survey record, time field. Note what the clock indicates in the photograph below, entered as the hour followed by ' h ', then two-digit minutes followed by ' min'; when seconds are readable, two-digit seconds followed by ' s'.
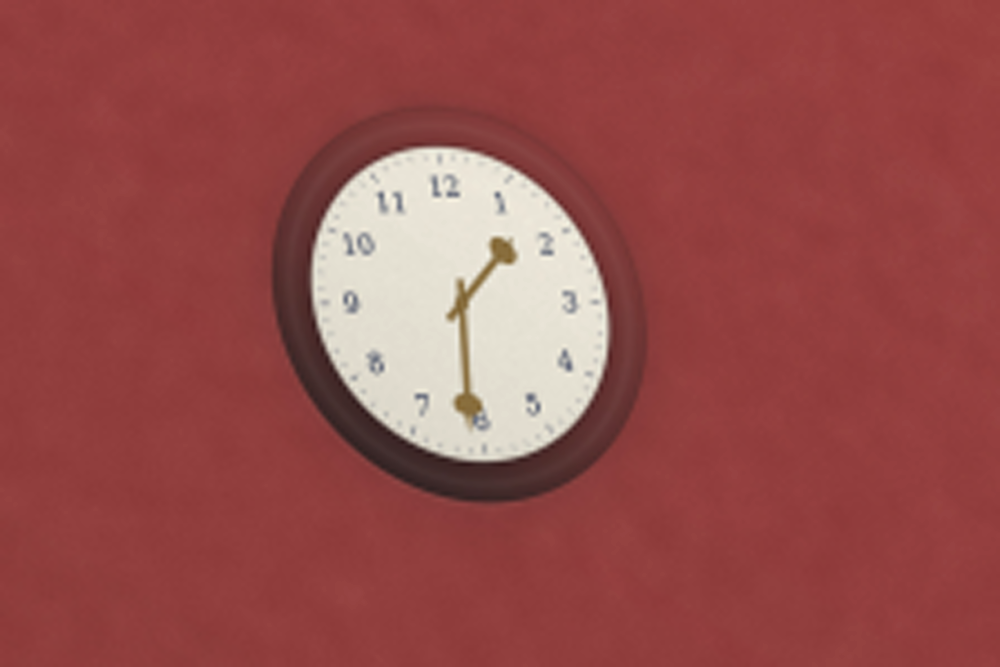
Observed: 1 h 31 min
